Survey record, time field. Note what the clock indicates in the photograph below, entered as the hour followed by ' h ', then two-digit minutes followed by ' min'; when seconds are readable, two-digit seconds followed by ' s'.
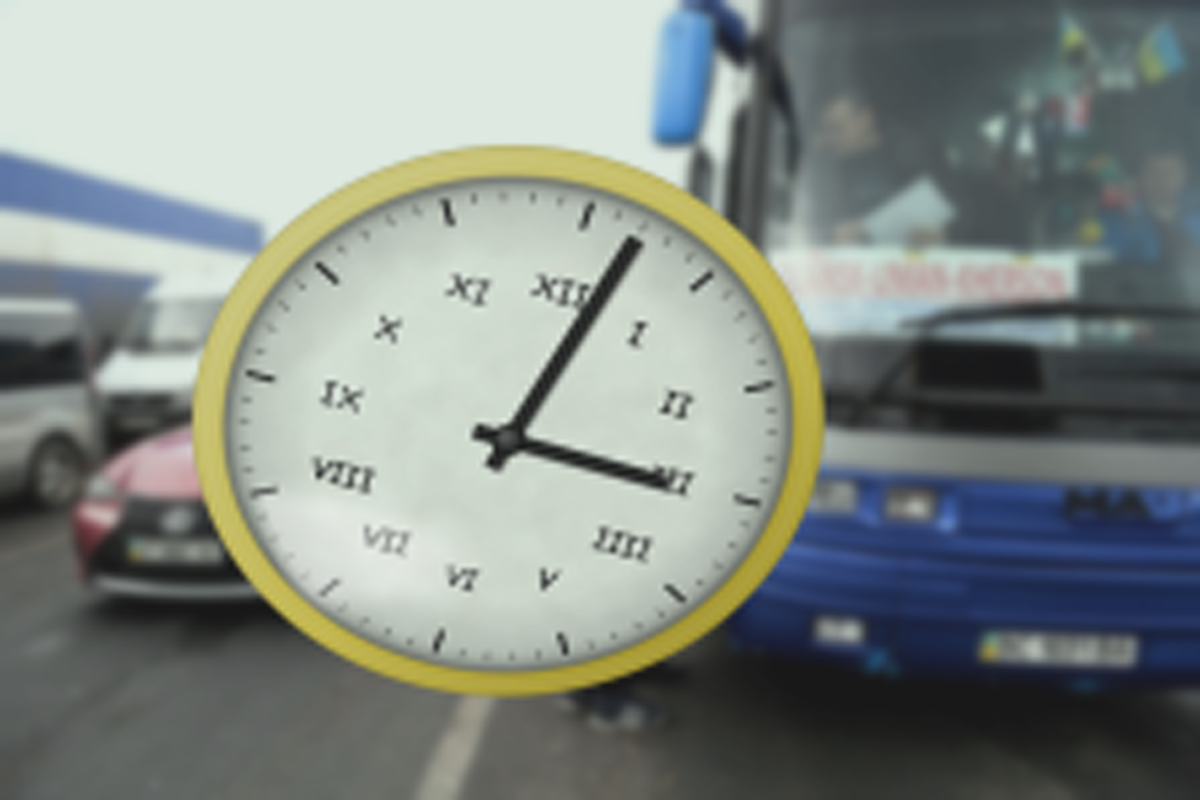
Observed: 3 h 02 min
